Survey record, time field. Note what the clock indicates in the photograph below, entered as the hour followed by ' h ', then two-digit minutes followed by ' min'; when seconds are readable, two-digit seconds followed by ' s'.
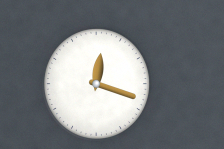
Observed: 12 h 18 min
